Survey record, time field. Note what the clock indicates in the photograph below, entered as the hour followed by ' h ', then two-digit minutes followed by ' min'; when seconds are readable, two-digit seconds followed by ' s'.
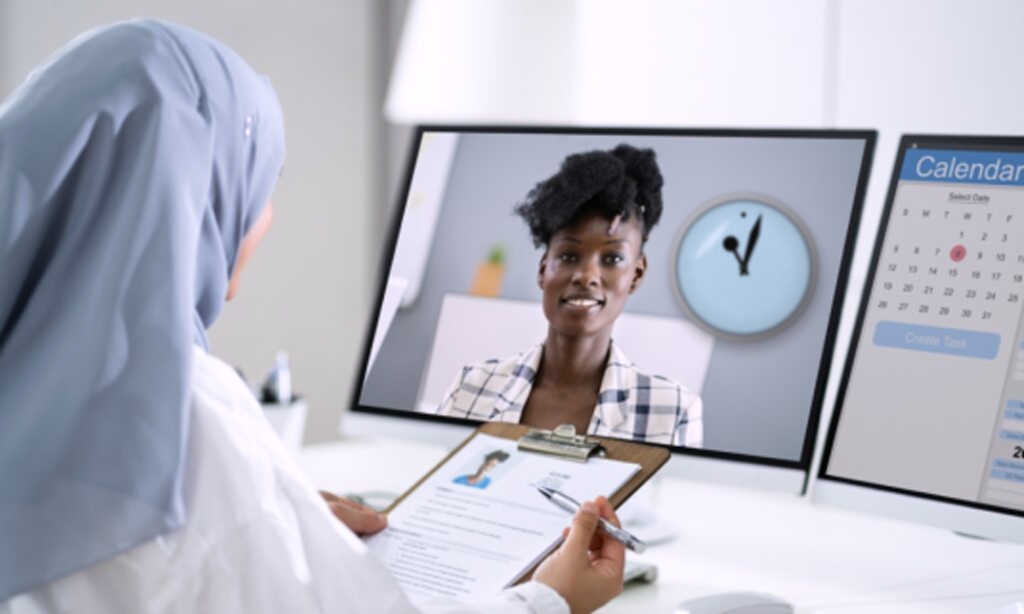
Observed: 11 h 03 min
